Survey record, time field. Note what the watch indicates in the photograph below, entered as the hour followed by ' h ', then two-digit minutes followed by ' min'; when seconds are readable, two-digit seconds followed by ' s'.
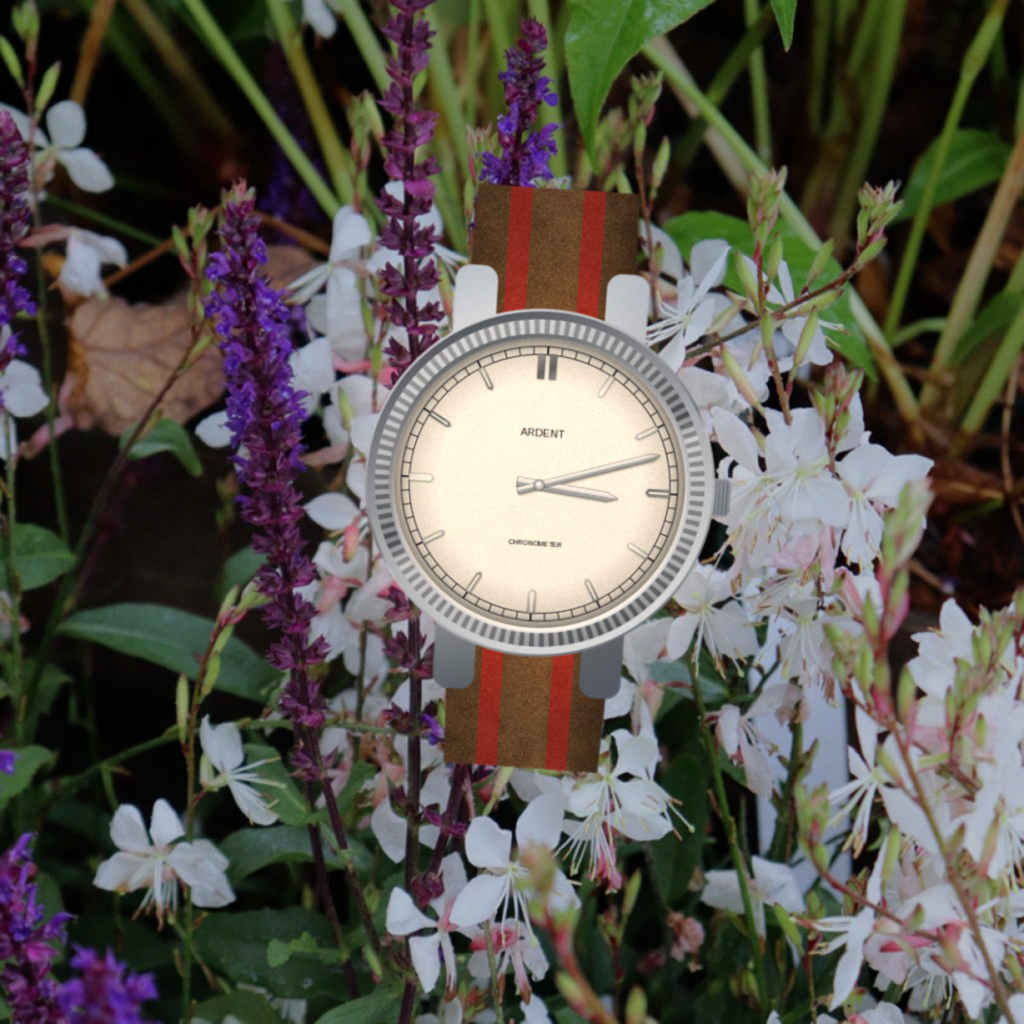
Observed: 3 h 12 min
